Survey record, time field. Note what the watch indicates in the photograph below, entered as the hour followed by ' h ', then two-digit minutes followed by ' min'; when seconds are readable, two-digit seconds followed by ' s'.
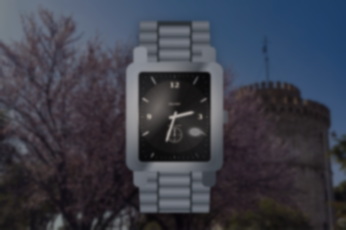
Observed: 2 h 33 min
